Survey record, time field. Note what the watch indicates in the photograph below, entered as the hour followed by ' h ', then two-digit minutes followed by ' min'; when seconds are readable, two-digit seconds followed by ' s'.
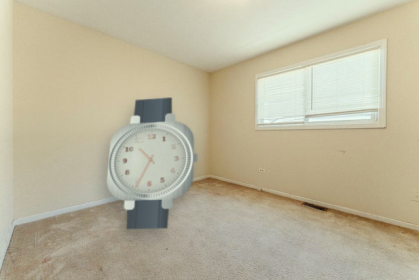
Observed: 10 h 34 min
